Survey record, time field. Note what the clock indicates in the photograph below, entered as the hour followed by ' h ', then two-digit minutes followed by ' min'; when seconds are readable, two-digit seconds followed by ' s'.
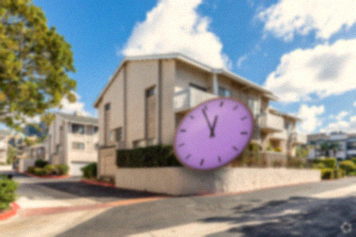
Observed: 11 h 54 min
